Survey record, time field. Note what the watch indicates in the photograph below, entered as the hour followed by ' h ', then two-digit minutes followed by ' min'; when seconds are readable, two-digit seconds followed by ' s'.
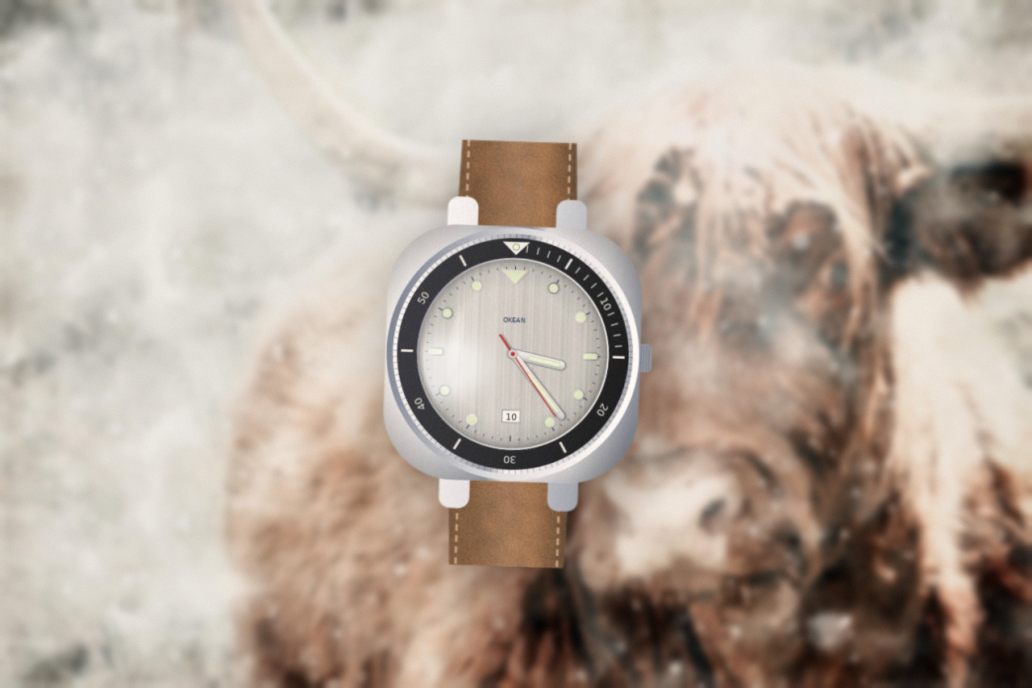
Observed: 3 h 23 min 24 s
